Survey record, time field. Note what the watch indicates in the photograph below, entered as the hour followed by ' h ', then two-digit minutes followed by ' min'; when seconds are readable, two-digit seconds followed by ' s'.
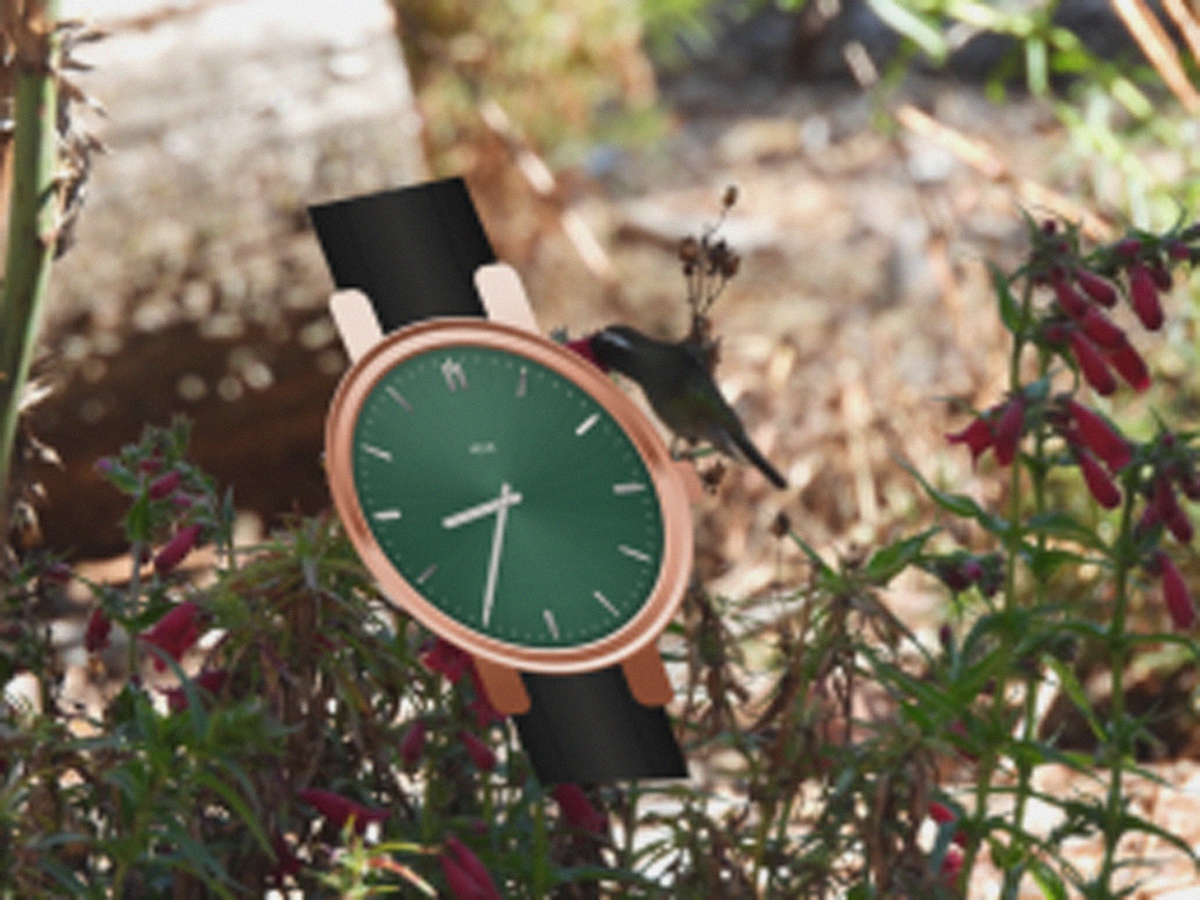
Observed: 8 h 35 min
